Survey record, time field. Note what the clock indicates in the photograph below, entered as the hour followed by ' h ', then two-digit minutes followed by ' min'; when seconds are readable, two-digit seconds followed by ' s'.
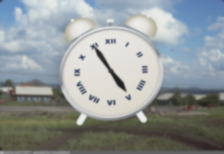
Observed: 4 h 55 min
